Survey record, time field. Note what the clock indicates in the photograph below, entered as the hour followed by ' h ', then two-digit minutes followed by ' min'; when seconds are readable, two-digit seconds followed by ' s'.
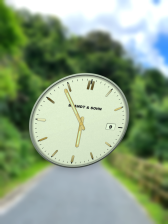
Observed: 5 h 54 min
